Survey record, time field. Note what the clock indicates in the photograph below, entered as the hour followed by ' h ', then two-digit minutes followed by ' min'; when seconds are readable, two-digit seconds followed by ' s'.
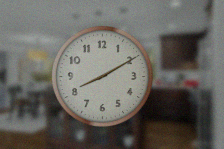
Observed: 8 h 10 min
